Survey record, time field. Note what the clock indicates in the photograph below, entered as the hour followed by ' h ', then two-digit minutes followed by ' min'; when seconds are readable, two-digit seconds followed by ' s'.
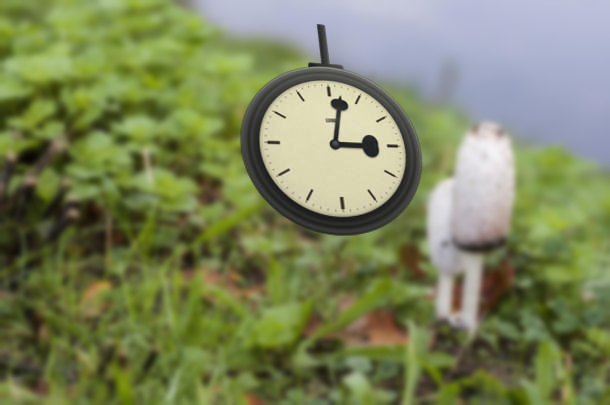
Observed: 3 h 02 min
